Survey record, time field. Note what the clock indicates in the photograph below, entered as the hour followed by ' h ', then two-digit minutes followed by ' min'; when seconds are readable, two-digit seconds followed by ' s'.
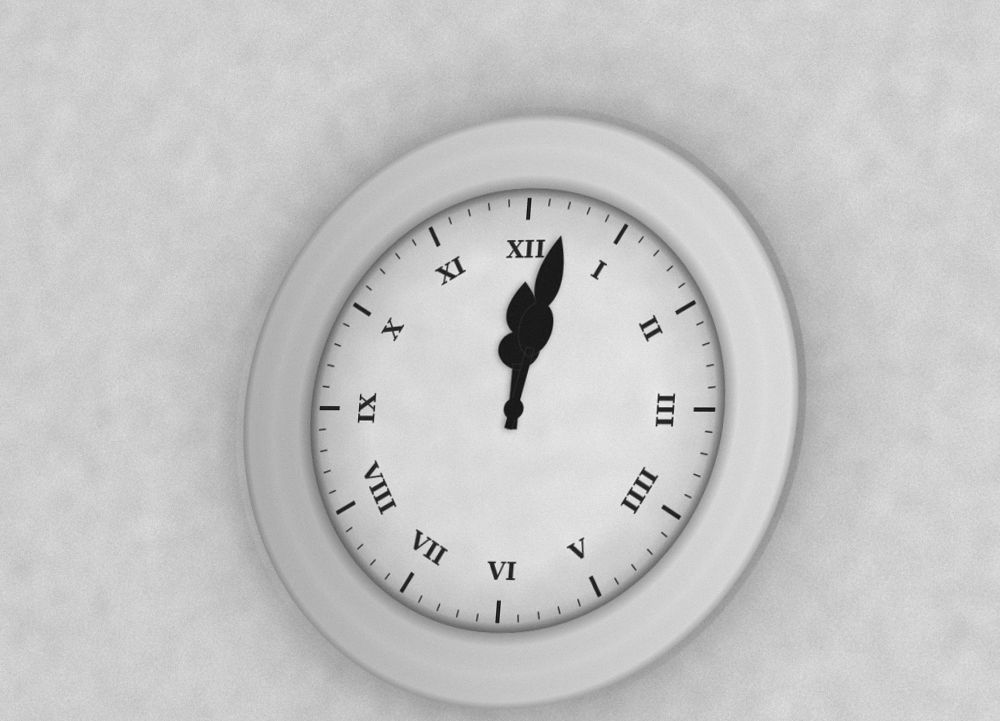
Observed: 12 h 02 min
